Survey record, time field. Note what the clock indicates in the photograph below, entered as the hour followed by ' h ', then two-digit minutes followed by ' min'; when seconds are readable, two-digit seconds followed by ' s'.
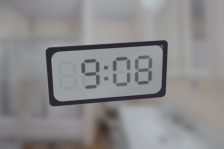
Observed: 9 h 08 min
